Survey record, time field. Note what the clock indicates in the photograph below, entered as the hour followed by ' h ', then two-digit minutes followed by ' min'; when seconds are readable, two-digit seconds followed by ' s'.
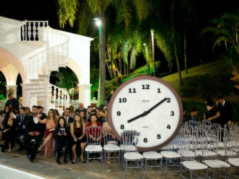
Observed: 8 h 09 min
